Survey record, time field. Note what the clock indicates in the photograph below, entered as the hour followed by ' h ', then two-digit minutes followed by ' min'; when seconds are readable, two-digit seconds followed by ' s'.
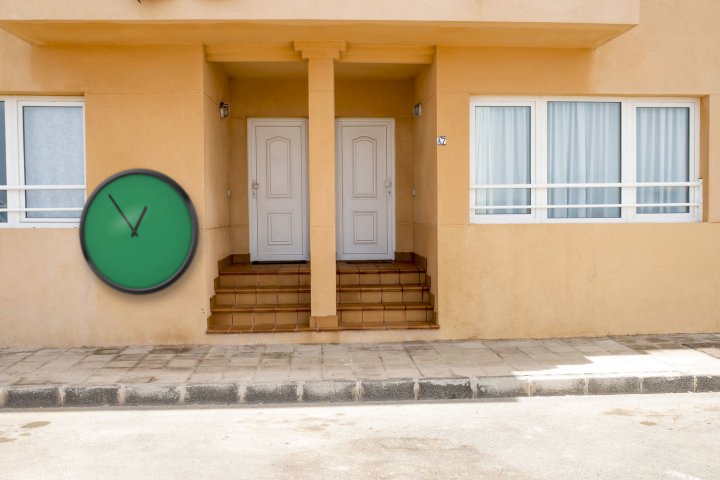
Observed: 12 h 54 min
